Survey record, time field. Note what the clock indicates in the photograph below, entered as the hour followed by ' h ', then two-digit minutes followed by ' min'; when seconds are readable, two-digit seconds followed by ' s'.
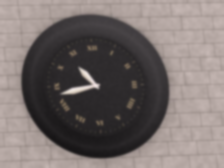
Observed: 10 h 43 min
